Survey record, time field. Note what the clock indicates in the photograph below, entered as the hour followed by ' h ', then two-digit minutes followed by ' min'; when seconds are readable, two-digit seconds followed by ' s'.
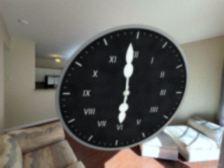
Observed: 5 h 59 min
